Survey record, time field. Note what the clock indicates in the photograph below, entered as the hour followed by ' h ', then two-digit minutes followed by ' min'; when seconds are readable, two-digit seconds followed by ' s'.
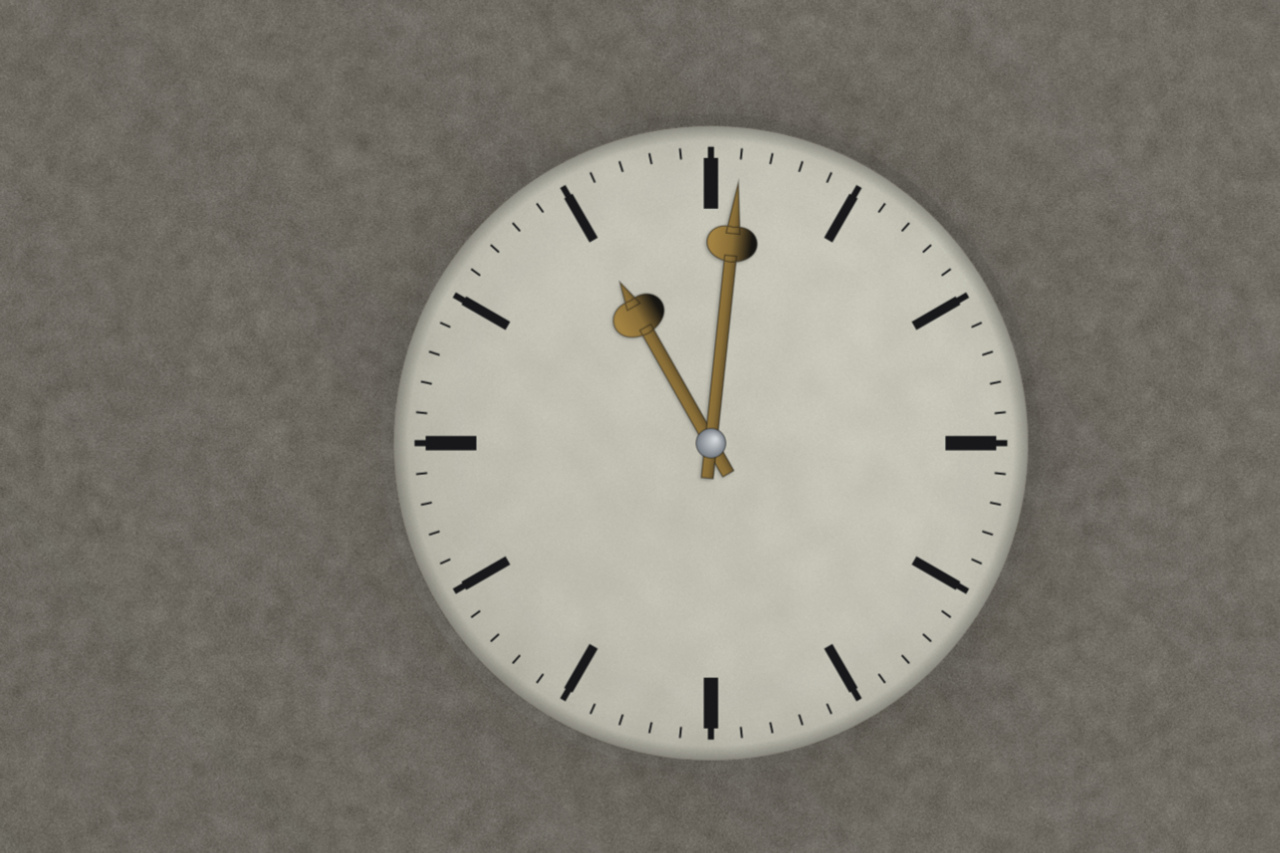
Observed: 11 h 01 min
